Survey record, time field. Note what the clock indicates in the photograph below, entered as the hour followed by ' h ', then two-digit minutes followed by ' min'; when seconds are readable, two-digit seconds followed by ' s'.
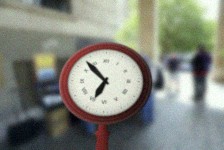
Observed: 6 h 53 min
